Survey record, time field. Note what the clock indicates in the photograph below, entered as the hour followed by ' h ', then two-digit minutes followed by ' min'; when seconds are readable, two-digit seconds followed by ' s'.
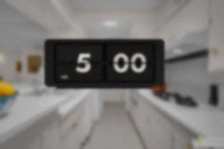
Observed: 5 h 00 min
